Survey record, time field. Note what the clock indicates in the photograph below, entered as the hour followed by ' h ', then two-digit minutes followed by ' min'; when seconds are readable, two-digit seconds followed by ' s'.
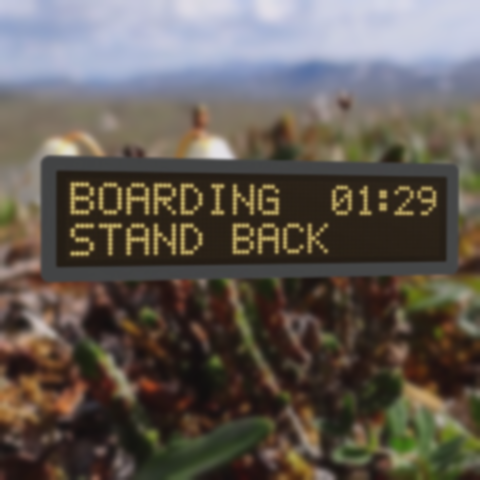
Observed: 1 h 29 min
